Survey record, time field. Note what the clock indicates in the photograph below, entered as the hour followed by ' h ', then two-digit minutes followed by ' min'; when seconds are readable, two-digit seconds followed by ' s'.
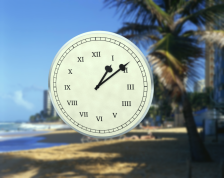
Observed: 1 h 09 min
